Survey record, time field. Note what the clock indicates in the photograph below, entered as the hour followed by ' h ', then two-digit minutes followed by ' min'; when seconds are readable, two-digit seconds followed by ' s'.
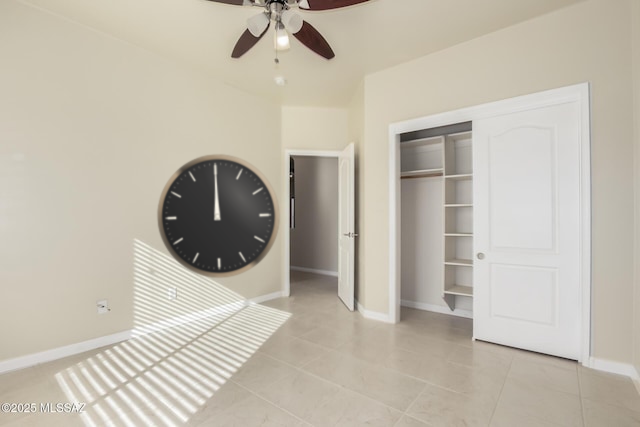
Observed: 12 h 00 min
